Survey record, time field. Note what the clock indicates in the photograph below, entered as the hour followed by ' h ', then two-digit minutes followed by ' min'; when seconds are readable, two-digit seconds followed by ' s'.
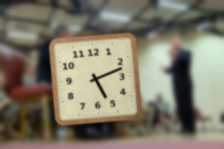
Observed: 5 h 12 min
